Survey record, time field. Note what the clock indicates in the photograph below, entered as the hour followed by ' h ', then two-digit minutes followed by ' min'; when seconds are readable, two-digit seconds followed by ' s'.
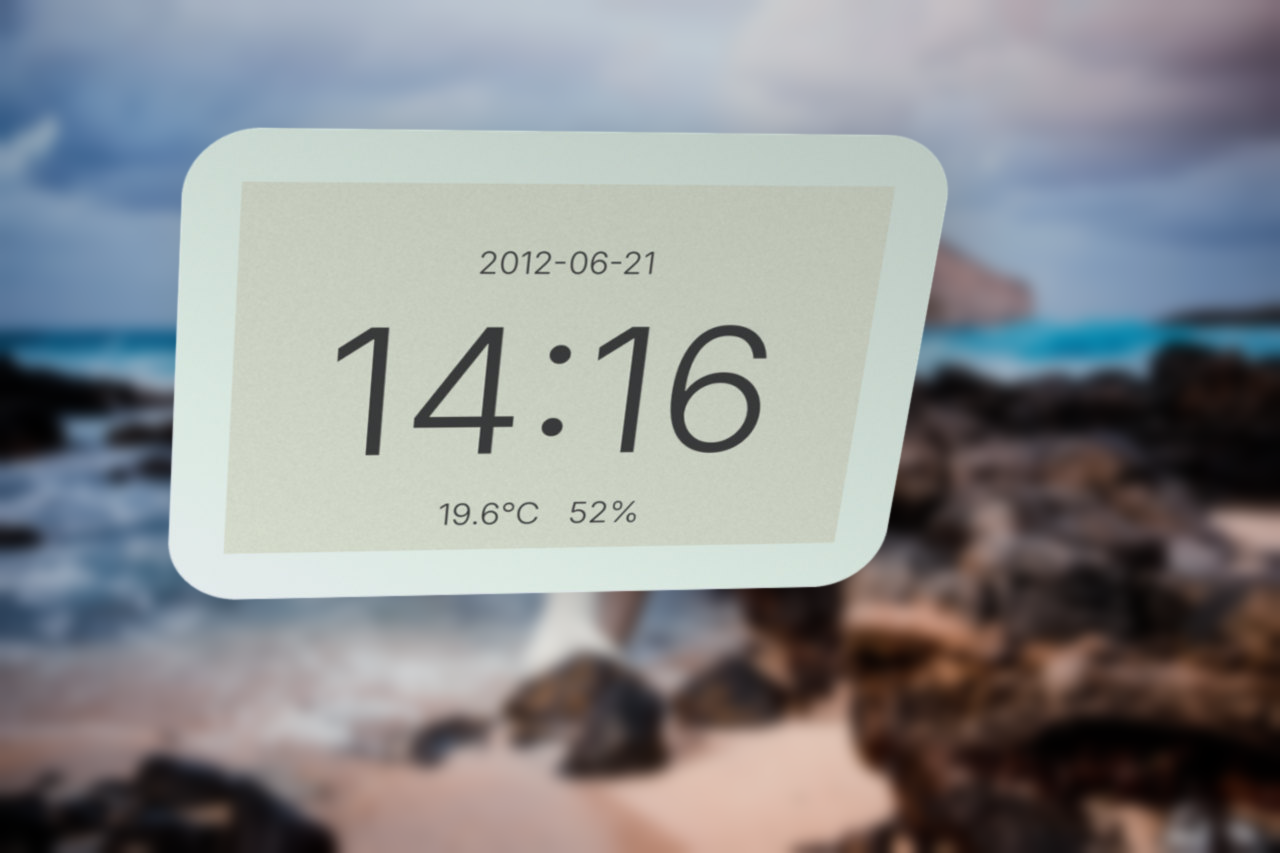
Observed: 14 h 16 min
